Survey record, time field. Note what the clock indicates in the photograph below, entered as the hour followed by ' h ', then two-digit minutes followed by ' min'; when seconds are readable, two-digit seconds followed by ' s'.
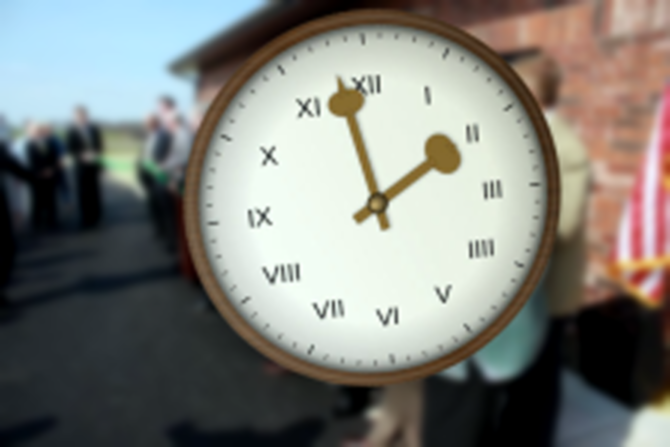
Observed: 1 h 58 min
